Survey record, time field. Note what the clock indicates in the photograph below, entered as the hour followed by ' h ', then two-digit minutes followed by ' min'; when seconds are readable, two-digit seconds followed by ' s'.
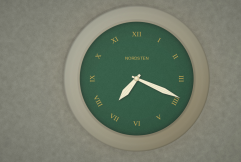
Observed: 7 h 19 min
